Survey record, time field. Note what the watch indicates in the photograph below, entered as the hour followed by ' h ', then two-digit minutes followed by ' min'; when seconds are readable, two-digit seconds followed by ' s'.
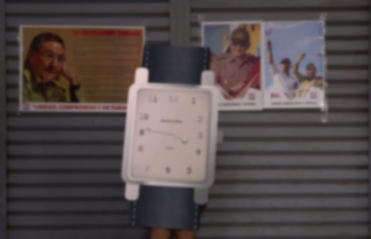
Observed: 3 h 46 min
